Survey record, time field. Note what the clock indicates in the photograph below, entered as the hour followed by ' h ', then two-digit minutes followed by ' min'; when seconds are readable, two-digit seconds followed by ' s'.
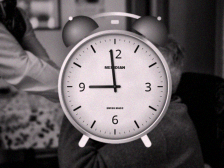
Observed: 8 h 59 min
